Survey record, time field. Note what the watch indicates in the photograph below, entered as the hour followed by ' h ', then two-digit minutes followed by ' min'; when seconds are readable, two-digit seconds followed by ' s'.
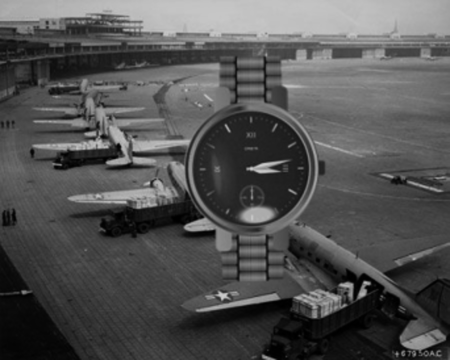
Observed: 3 h 13 min
